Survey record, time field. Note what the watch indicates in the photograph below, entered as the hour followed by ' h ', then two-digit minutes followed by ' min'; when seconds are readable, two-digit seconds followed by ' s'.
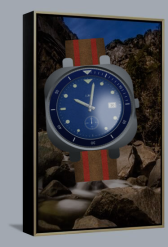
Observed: 10 h 02 min
